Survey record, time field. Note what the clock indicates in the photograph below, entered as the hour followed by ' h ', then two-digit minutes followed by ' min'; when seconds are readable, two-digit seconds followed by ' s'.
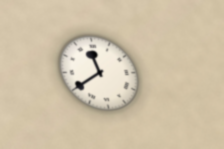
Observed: 11 h 40 min
